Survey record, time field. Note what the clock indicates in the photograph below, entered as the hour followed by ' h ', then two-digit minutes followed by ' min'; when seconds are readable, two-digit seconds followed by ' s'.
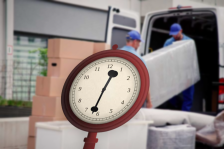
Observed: 12 h 32 min
